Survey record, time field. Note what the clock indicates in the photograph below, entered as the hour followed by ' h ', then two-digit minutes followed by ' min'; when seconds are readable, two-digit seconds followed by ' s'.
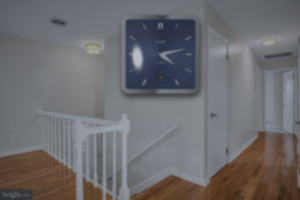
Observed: 4 h 13 min
